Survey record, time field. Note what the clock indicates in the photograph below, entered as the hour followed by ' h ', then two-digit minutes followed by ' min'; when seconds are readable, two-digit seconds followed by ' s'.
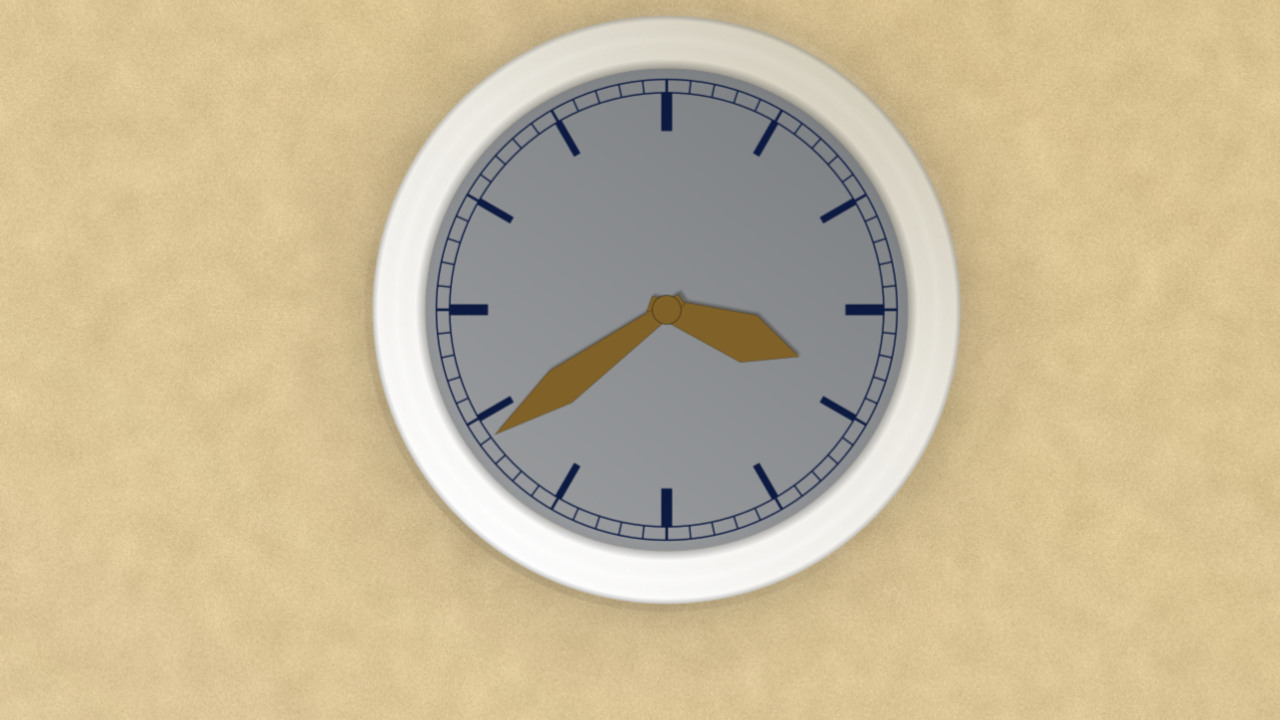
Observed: 3 h 39 min
